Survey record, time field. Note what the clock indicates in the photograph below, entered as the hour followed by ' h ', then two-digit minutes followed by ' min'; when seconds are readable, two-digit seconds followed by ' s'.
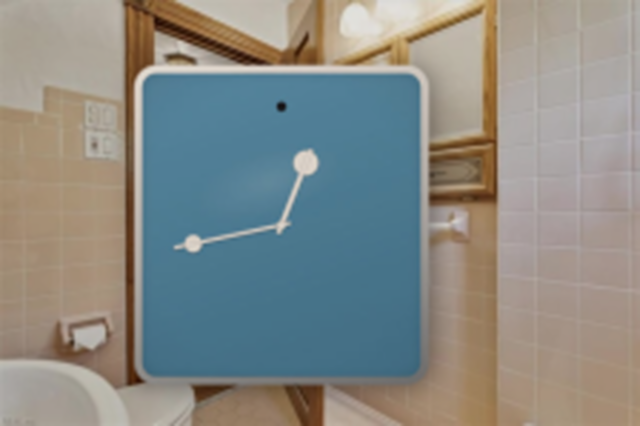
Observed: 12 h 43 min
